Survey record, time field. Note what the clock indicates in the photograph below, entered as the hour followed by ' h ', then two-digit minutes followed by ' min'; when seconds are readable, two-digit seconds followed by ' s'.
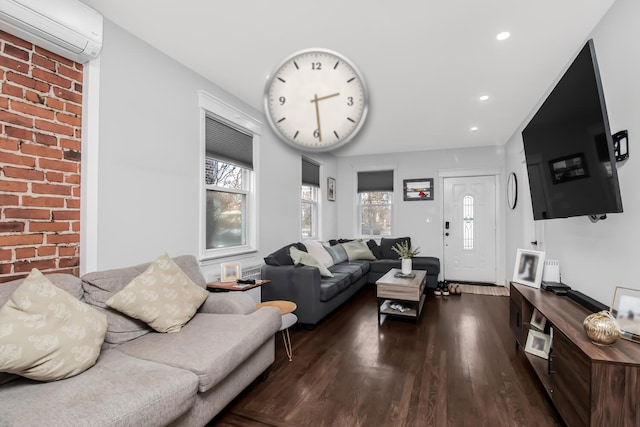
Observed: 2 h 29 min
